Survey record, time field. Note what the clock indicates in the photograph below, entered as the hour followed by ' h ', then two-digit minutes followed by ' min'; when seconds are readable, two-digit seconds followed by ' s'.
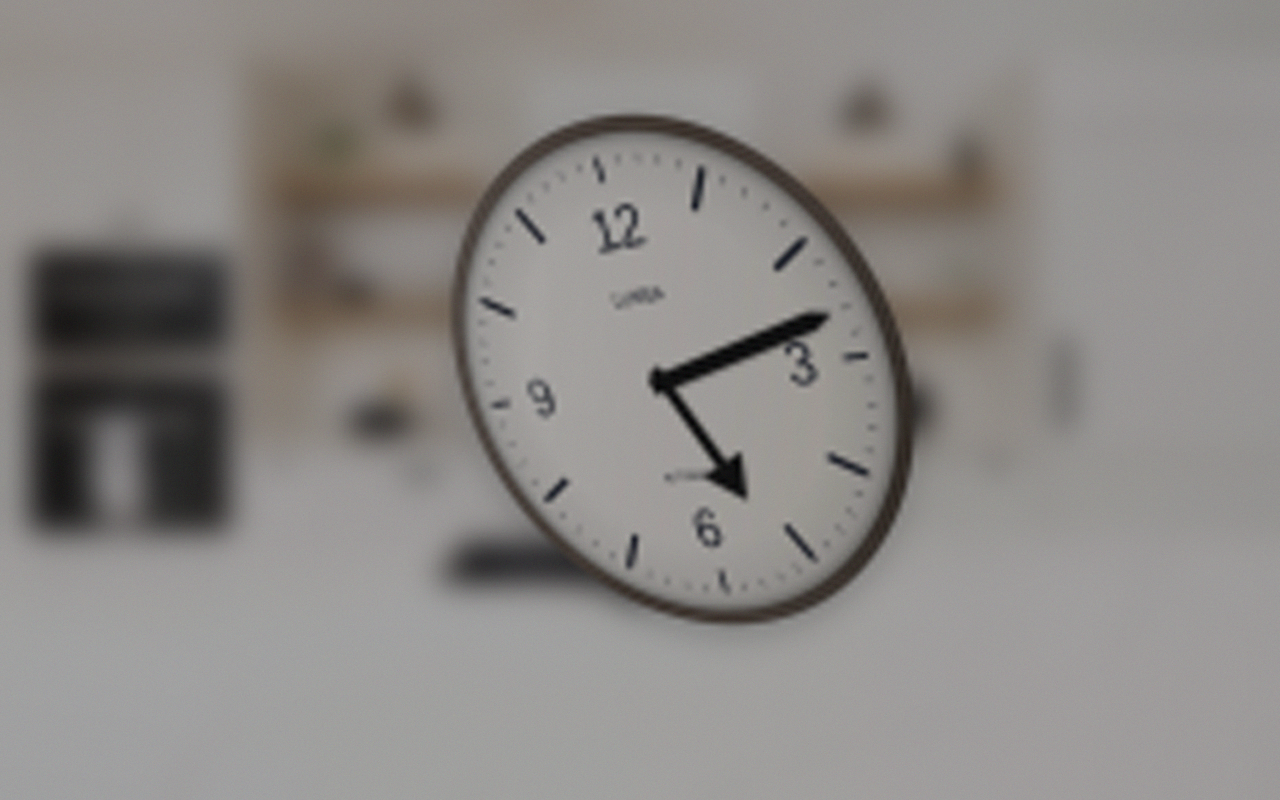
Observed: 5 h 13 min
